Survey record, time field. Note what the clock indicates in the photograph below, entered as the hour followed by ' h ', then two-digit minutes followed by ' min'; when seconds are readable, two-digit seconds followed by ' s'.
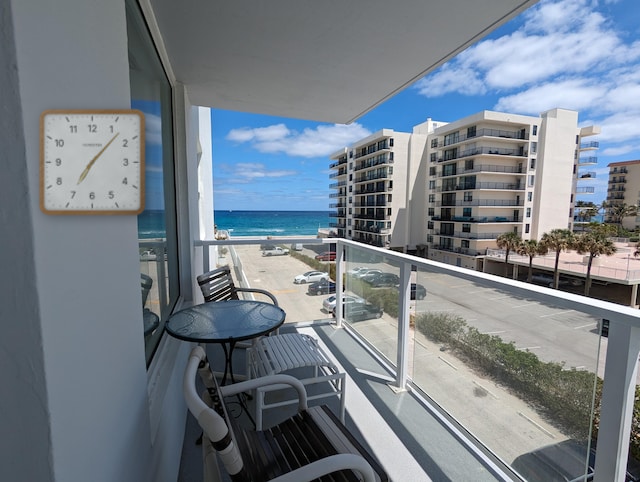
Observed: 7 h 07 min
